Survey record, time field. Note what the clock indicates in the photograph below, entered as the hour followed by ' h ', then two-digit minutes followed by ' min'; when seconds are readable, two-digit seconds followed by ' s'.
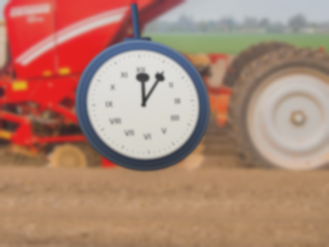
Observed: 12 h 06 min
